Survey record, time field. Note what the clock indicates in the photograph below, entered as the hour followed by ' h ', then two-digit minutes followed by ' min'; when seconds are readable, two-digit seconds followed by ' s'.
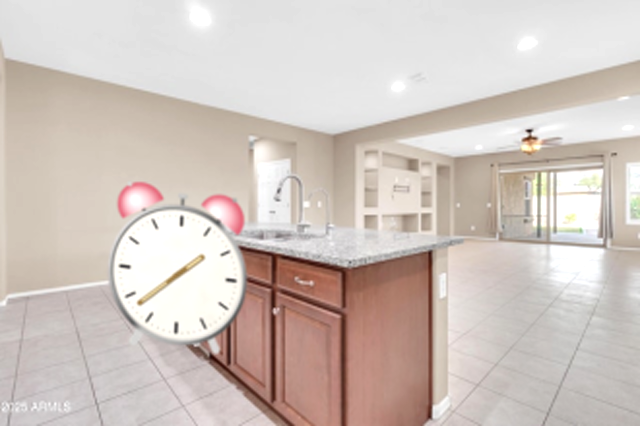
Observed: 1 h 38 min
